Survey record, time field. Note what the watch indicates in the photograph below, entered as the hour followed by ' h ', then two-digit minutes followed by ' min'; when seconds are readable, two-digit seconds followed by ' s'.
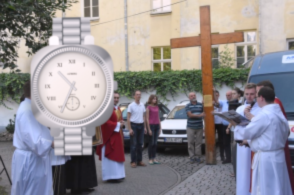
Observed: 10 h 34 min
